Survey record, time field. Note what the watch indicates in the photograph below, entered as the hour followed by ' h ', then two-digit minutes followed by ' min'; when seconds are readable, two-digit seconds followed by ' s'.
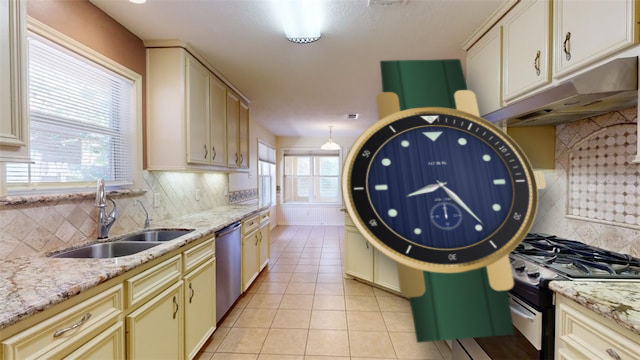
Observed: 8 h 24 min
